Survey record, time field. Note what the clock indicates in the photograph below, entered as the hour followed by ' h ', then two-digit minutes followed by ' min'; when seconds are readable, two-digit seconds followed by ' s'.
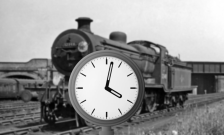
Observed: 4 h 02 min
